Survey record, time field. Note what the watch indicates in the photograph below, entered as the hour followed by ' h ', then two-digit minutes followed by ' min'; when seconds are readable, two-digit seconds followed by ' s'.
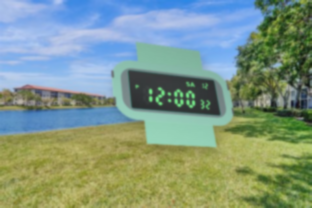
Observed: 12 h 00 min
